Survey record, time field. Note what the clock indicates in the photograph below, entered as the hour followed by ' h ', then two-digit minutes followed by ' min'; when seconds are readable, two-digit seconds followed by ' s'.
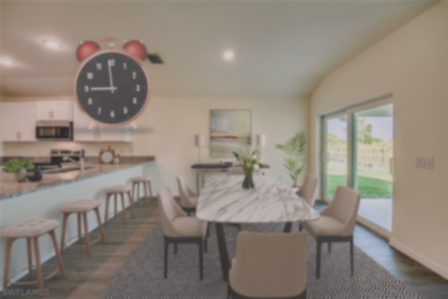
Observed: 8 h 59 min
